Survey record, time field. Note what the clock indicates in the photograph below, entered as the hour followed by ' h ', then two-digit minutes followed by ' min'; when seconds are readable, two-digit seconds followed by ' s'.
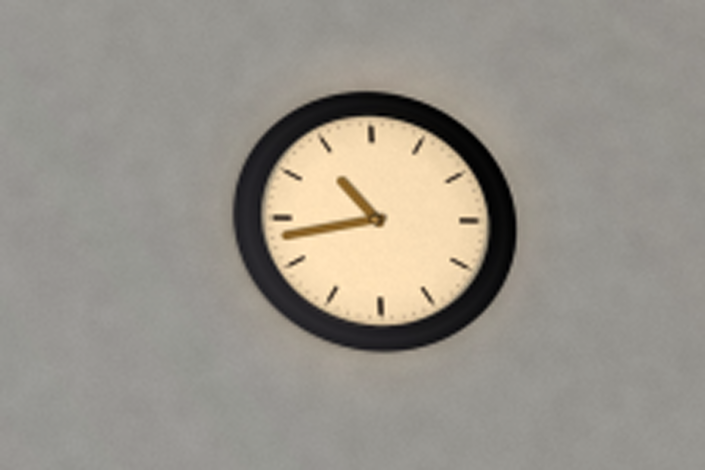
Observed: 10 h 43 min
